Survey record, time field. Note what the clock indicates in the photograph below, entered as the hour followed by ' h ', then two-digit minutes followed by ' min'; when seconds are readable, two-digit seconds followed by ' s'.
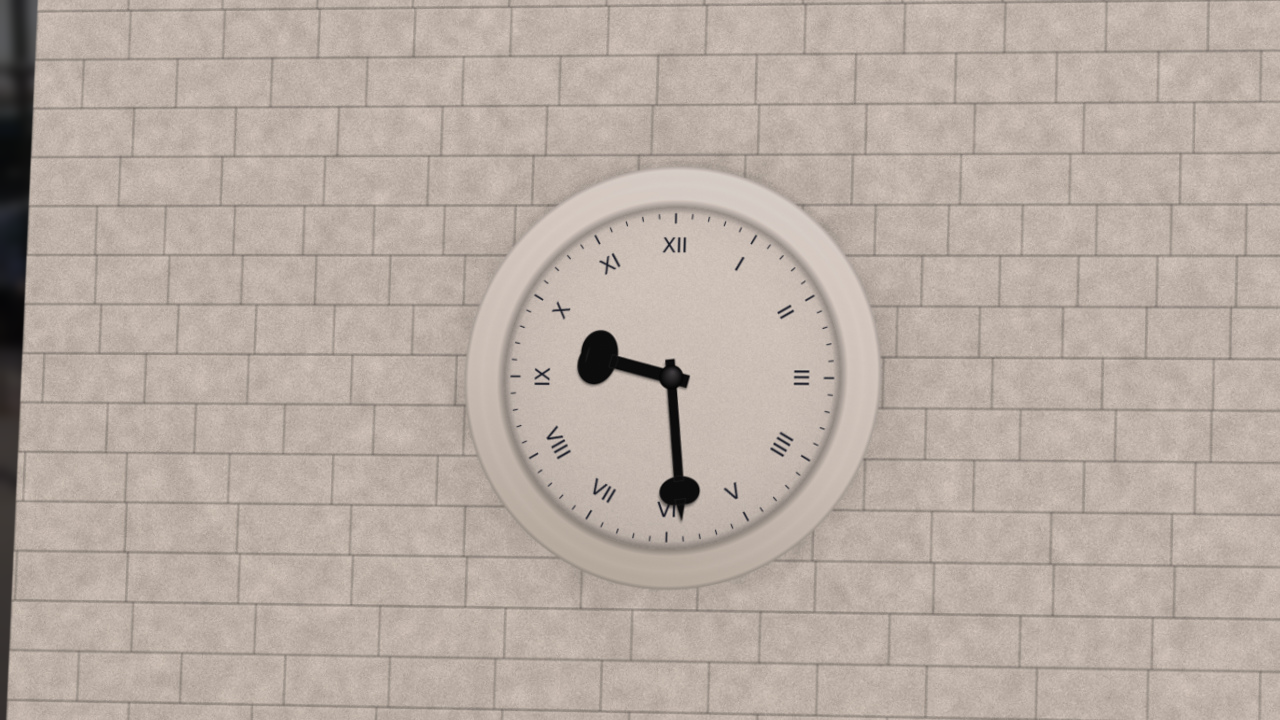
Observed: 9 h 29 min
